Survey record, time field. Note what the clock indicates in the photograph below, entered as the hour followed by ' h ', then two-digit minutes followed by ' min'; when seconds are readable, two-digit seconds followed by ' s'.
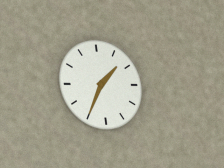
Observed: 1 h 35 min
